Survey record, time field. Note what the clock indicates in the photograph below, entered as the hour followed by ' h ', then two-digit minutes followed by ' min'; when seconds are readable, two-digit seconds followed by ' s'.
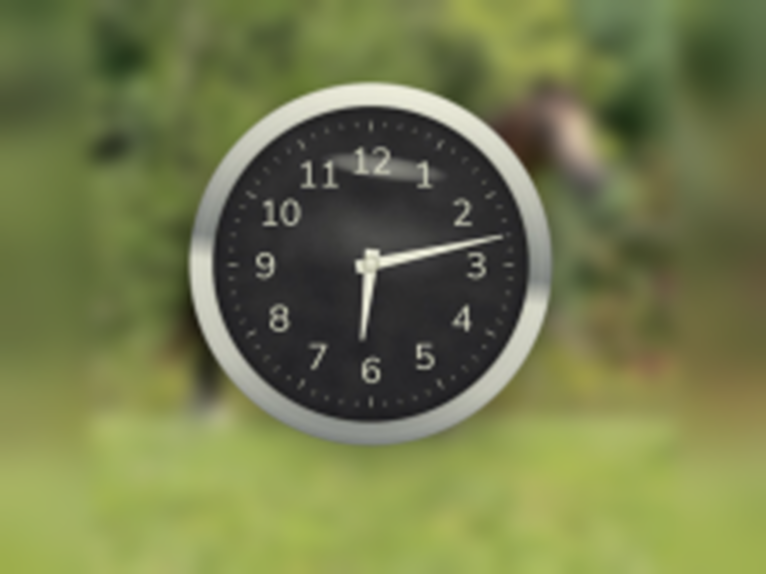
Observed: 6 h 13 min
